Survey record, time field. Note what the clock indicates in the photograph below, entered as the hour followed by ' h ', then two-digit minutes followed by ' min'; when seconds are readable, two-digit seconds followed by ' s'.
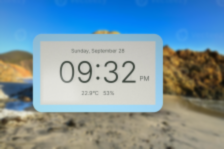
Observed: 9 h 32 min
